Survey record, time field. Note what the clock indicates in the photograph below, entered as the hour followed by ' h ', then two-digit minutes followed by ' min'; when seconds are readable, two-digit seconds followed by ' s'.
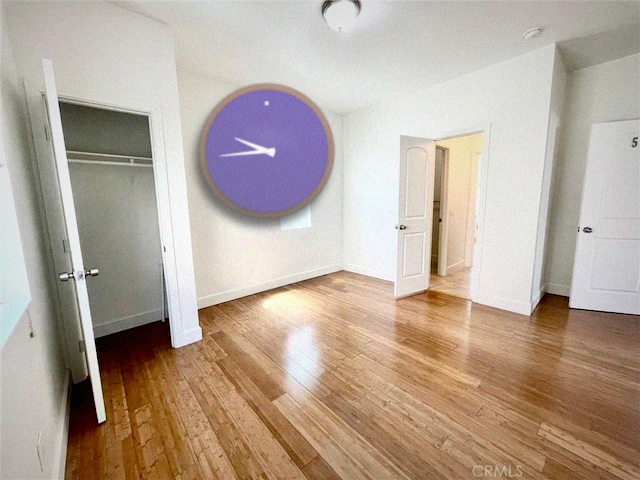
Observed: 9 h 44 min
